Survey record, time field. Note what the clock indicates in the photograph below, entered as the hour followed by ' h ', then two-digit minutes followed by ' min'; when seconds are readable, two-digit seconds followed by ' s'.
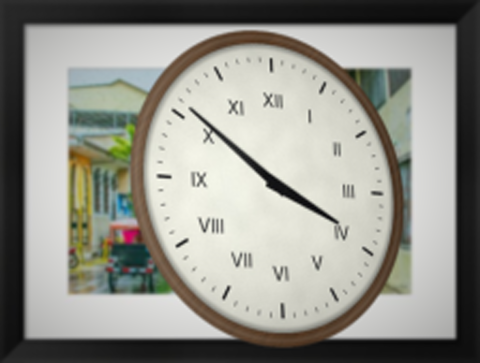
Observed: 3 h 51 min
